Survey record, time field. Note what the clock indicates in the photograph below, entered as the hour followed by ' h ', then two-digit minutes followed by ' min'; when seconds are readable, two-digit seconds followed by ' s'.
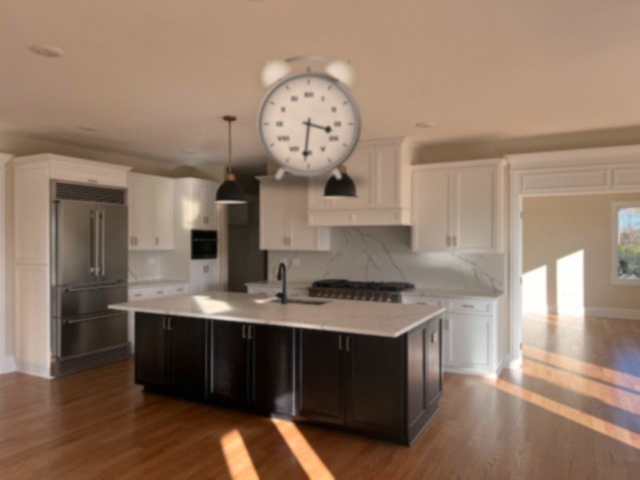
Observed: 3 h 31 min
